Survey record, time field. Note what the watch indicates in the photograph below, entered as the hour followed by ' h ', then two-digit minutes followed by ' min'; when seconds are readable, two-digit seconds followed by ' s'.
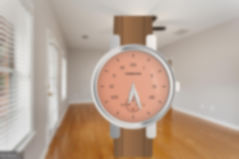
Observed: 6 h 27 min
